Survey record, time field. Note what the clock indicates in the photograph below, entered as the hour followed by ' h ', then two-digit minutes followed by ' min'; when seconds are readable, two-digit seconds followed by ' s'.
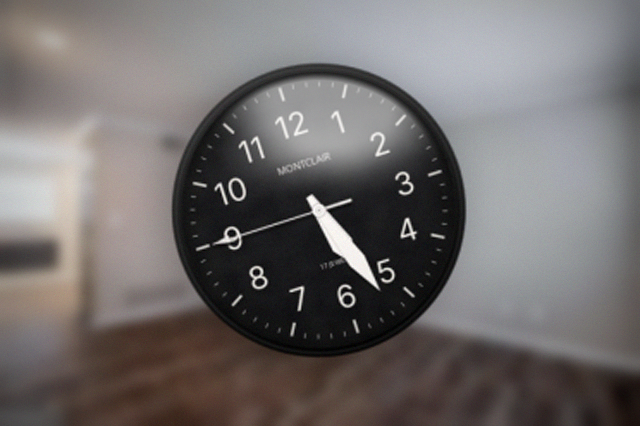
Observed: 5 h 26 min 45 s
